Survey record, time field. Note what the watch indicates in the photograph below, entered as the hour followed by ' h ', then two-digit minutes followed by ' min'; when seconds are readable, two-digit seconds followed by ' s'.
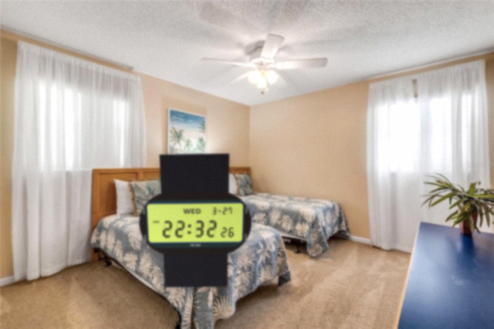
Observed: 22 h 32 min 26 s
